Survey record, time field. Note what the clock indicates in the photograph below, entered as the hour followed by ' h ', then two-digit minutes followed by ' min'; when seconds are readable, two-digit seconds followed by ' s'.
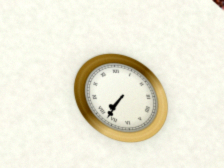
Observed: 7 h 37 min
